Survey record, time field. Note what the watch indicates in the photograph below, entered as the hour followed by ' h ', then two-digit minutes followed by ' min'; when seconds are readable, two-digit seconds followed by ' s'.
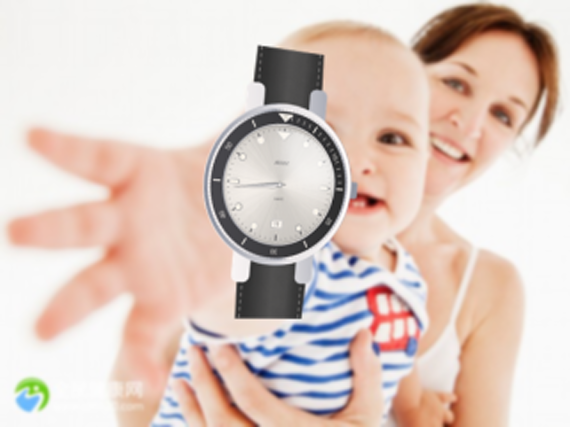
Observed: 8 h 44 min
